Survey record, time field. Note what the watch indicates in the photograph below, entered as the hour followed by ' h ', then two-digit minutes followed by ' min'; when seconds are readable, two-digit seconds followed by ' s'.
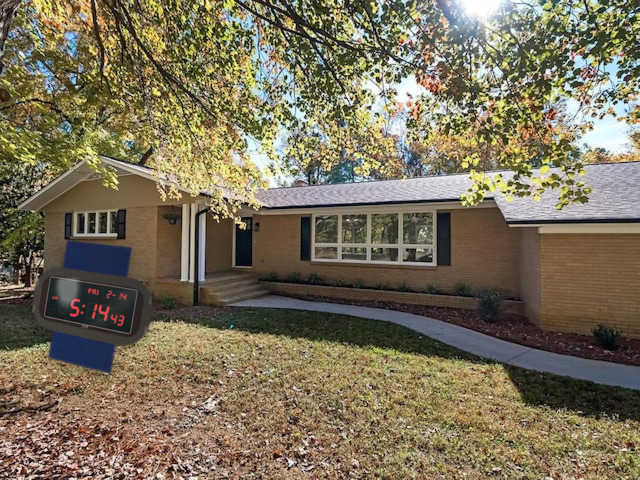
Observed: 5 h 14 min 43 s
